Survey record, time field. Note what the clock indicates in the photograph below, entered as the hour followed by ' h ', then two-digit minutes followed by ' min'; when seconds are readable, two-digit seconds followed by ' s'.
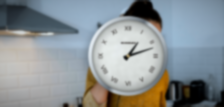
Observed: 1 h 12 min
